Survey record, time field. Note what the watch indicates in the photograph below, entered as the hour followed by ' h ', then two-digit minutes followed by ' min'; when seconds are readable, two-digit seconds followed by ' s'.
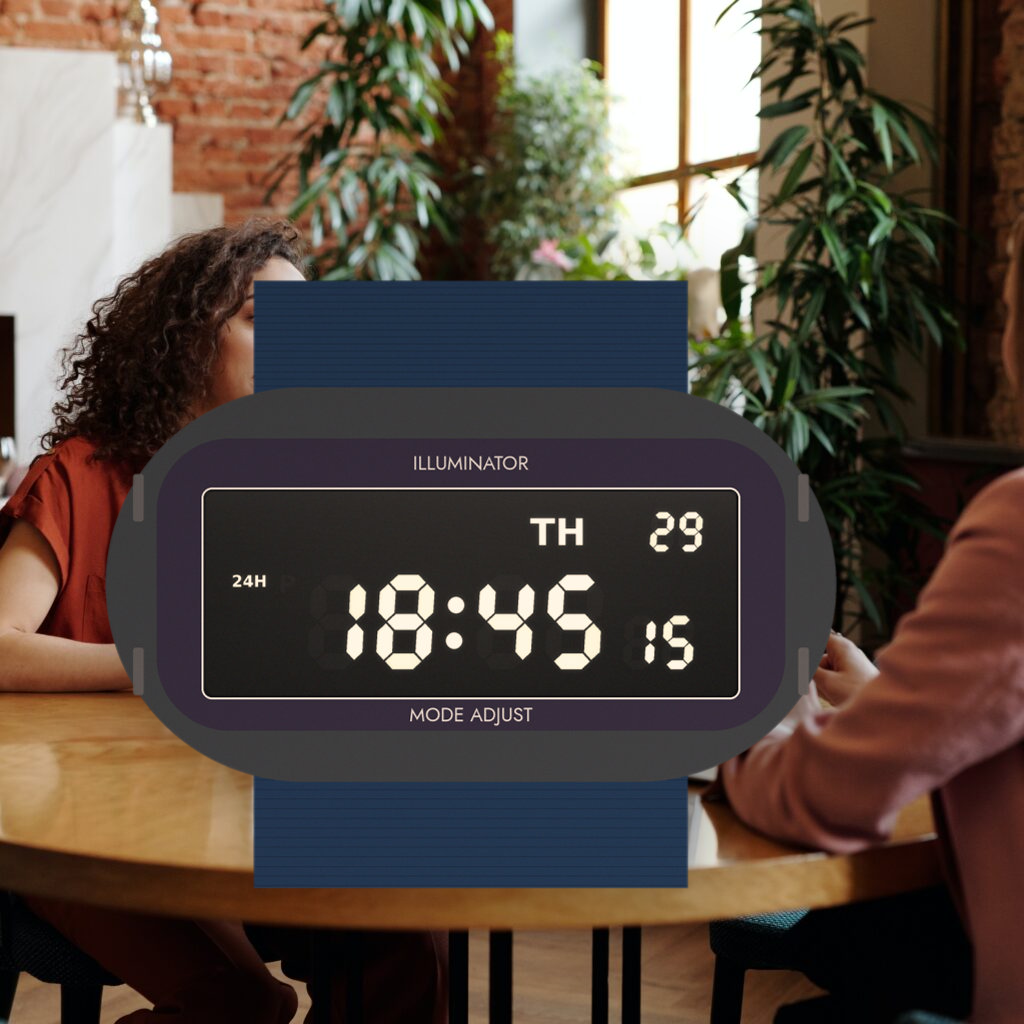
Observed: 18 h 45 min 15 s
